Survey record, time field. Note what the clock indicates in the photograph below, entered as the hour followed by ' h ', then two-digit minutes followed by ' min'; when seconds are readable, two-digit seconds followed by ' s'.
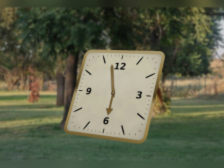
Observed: 5 h 57 min
